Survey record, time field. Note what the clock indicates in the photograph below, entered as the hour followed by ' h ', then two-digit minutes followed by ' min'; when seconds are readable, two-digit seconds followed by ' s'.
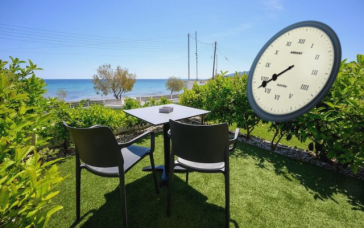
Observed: 7 h 38 min
